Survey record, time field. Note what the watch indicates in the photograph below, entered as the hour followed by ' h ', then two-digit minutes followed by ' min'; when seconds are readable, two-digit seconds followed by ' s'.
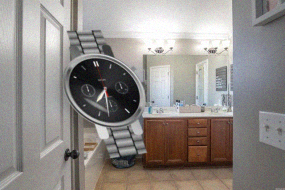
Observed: 7 h 32 min
